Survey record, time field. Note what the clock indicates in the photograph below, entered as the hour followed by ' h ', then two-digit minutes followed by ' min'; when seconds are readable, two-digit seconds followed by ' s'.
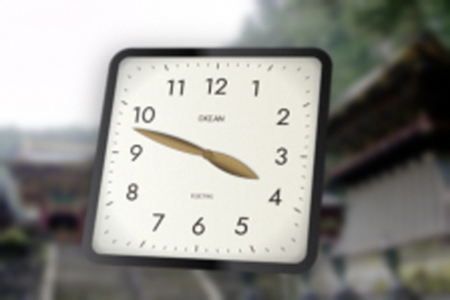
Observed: 3 h 48 min
